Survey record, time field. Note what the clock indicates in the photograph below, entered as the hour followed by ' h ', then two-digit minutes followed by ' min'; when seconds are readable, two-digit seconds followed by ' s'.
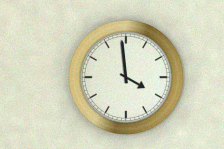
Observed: 3 h 59 min
